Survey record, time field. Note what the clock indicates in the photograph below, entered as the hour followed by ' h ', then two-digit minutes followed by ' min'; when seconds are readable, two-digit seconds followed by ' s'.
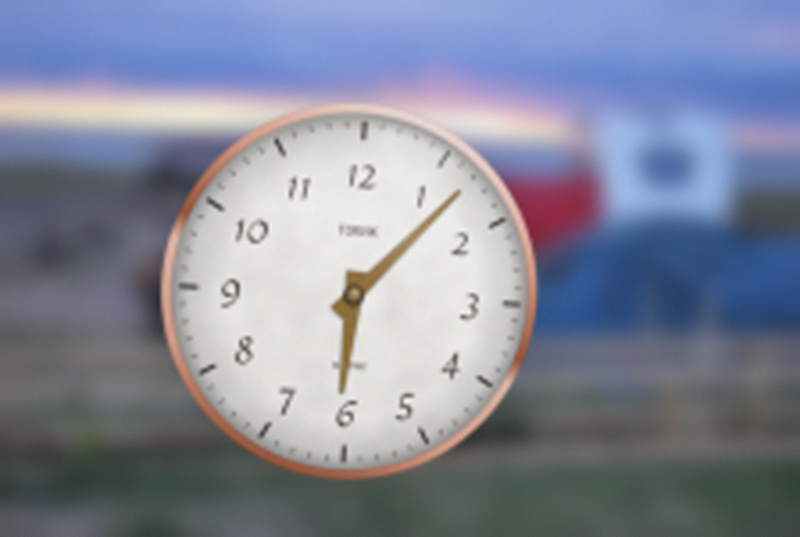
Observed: 6 h 07 min
